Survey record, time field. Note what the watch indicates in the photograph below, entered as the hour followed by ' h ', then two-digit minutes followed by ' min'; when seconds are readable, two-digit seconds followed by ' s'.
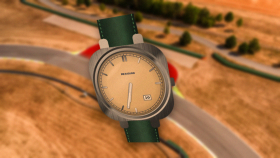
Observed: 6 h 33 min
